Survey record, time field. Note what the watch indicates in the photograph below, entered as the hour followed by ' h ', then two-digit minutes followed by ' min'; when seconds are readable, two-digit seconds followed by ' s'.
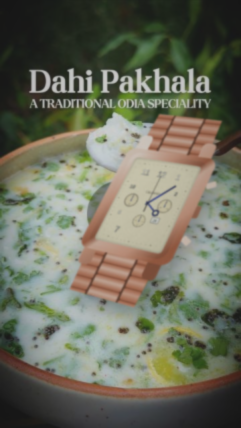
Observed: 4 h 07 min
